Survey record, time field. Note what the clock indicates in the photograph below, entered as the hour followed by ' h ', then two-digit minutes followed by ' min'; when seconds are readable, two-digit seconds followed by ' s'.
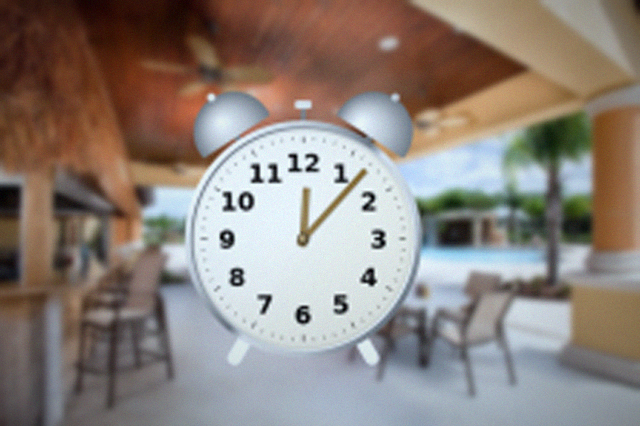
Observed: 12 h 07 min
